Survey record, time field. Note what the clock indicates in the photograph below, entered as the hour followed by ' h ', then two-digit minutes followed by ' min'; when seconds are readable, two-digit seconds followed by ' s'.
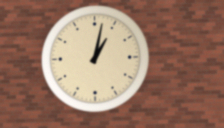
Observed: 1 h 02 min
